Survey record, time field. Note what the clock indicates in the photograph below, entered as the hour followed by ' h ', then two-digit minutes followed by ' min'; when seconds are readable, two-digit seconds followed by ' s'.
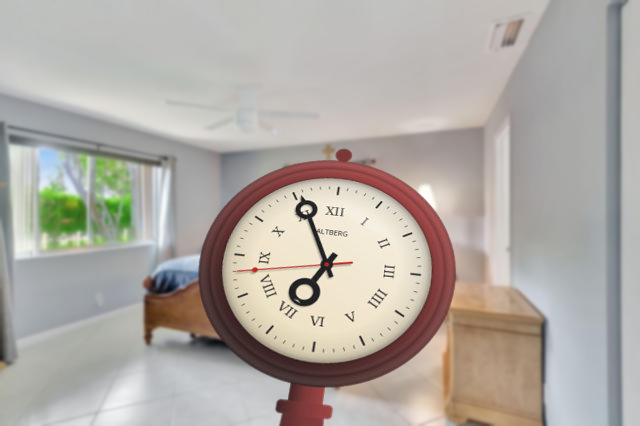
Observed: 6 h 55 min 43 s
